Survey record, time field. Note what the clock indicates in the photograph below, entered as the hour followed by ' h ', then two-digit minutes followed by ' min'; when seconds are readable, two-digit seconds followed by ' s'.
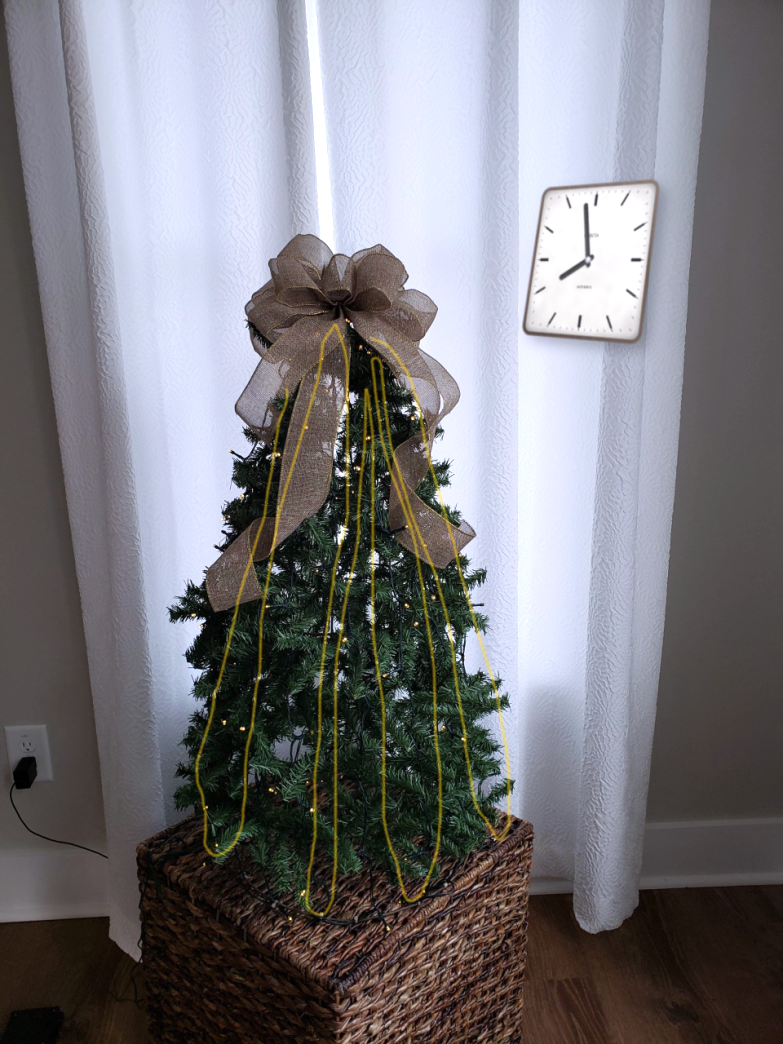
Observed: 7 h 58 min
